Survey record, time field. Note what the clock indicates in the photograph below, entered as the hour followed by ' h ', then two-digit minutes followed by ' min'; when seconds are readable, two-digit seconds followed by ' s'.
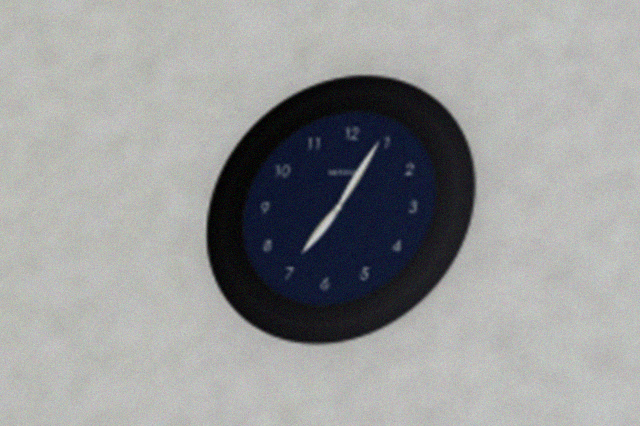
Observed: 7 h 04 min
